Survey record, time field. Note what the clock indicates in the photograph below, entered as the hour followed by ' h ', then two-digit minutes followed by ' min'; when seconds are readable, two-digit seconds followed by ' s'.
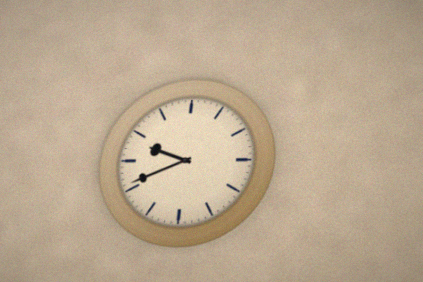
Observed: 9 h 41 min
